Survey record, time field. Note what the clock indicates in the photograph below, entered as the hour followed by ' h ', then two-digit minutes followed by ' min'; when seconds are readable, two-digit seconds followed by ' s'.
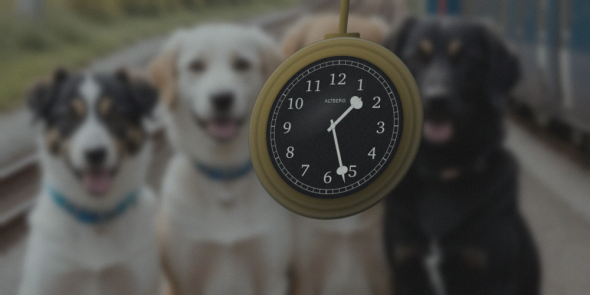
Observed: 1 h 27 min
